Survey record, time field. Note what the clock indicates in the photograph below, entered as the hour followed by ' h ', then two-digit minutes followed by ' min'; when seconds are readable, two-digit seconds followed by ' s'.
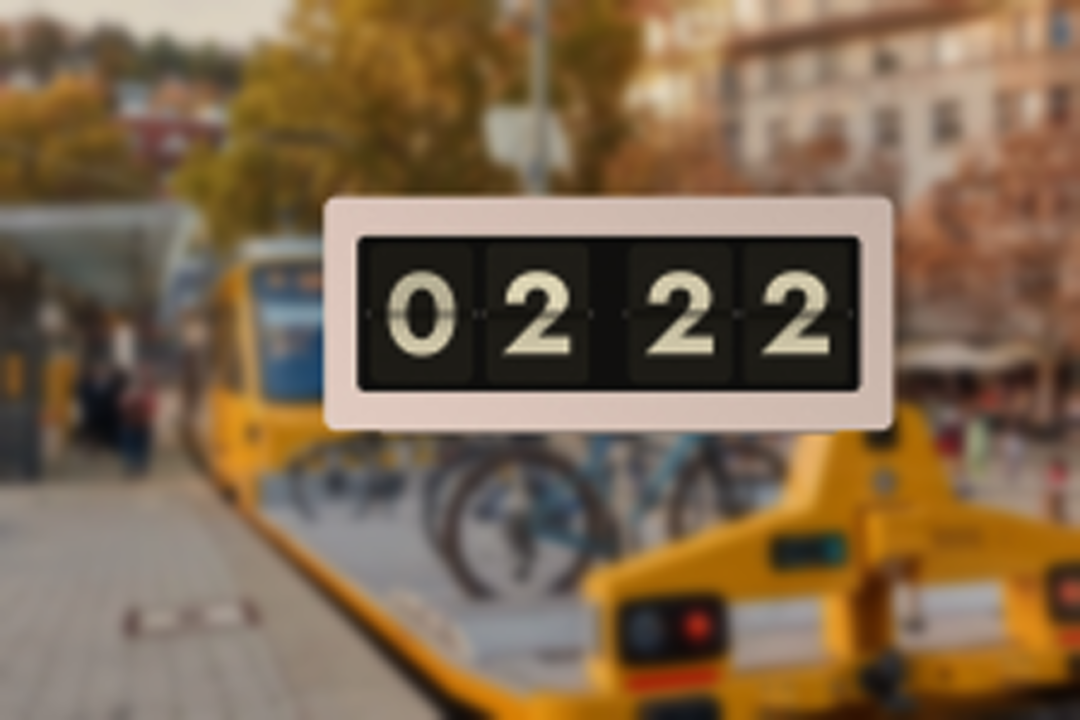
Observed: 2 h 22 min
